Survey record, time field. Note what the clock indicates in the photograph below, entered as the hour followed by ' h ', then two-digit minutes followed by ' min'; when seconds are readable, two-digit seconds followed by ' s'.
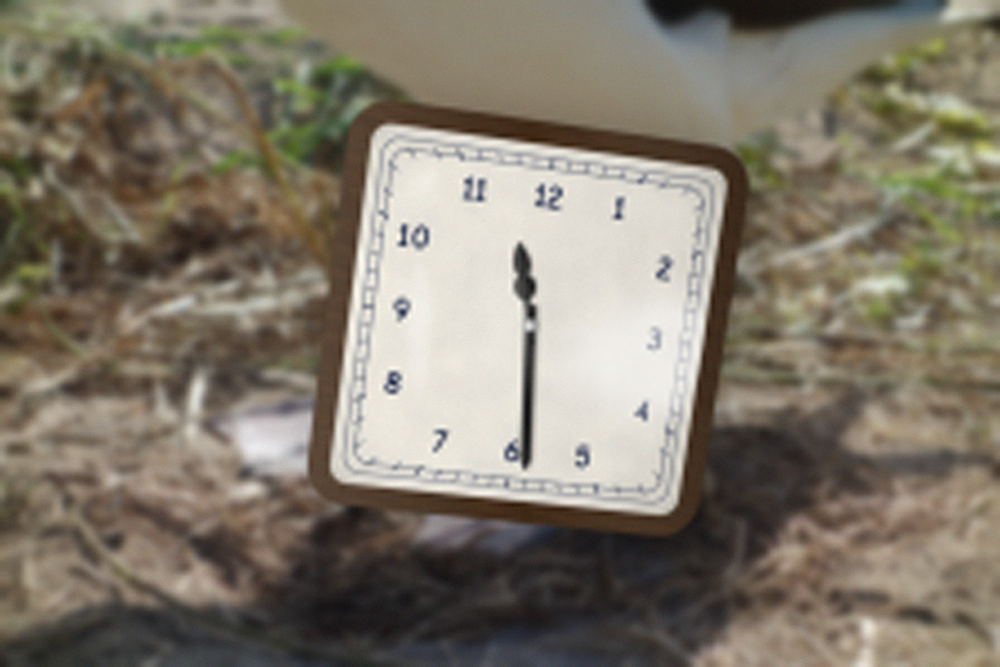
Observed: 11 h 29 min
